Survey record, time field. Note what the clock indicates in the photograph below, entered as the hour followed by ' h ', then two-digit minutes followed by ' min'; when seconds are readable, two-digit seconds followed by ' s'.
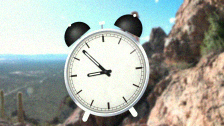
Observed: 8 h 53 min
